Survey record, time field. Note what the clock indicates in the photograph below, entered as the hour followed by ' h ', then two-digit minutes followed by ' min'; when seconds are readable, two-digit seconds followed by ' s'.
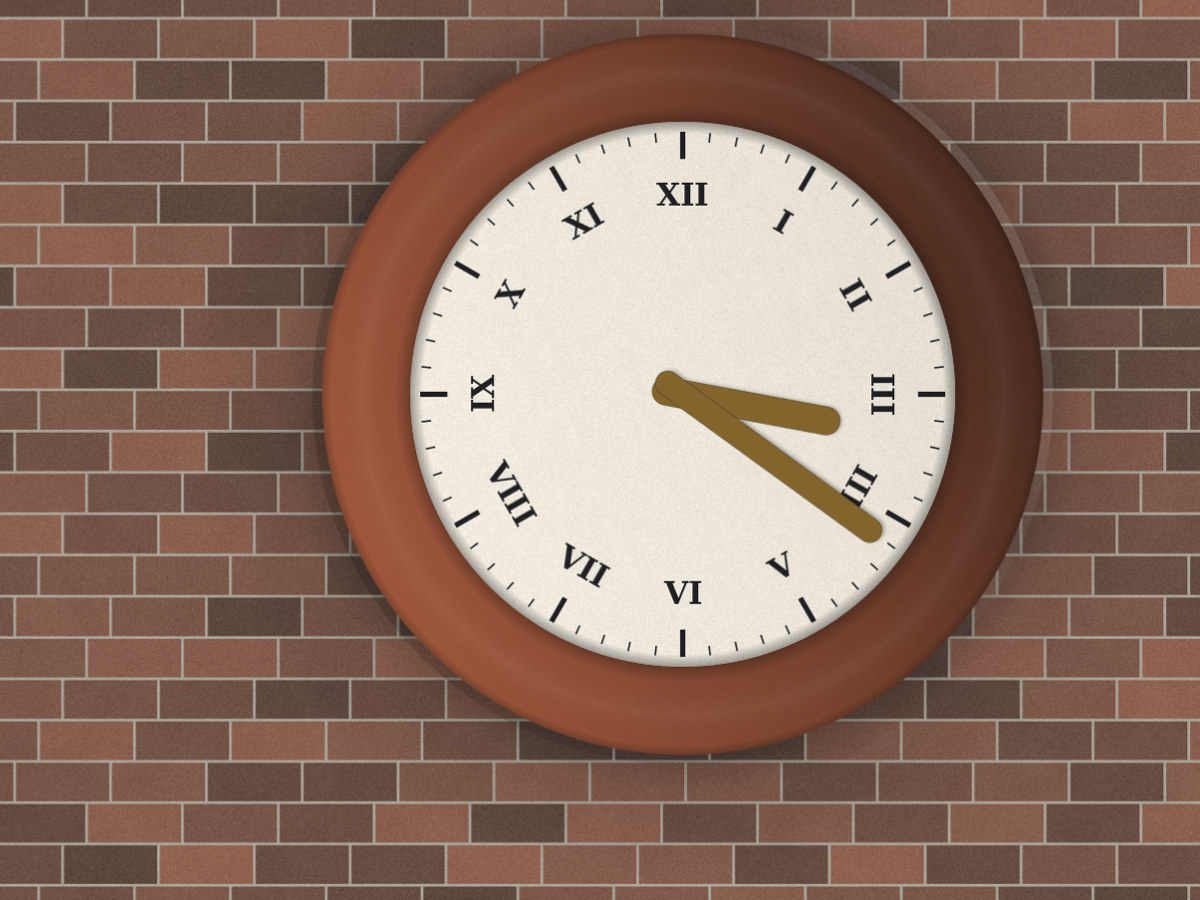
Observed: 3 h 21 min
